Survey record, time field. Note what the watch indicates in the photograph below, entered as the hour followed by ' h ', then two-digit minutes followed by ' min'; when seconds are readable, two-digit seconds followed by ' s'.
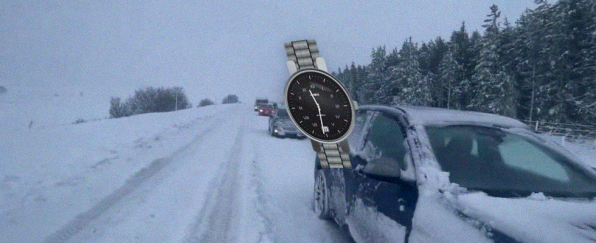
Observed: 11 h 31 min
